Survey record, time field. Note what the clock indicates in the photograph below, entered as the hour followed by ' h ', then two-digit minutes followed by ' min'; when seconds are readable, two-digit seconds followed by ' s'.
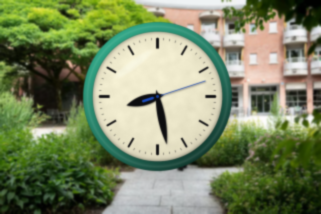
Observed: 8 h 28 min 12 s
